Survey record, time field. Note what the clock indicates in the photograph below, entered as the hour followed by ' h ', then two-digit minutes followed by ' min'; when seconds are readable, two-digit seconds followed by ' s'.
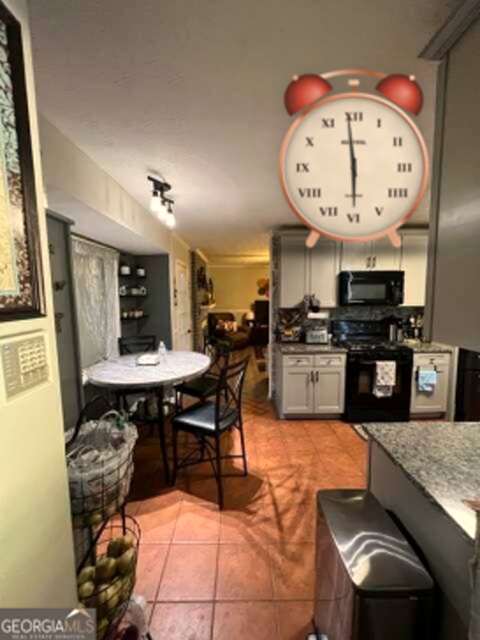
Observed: 5 h 59 min
